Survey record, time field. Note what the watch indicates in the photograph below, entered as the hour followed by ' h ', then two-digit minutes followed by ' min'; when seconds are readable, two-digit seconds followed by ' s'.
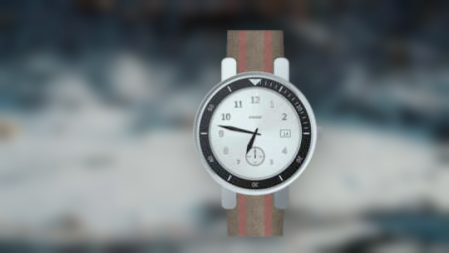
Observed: 6 h 47 min
